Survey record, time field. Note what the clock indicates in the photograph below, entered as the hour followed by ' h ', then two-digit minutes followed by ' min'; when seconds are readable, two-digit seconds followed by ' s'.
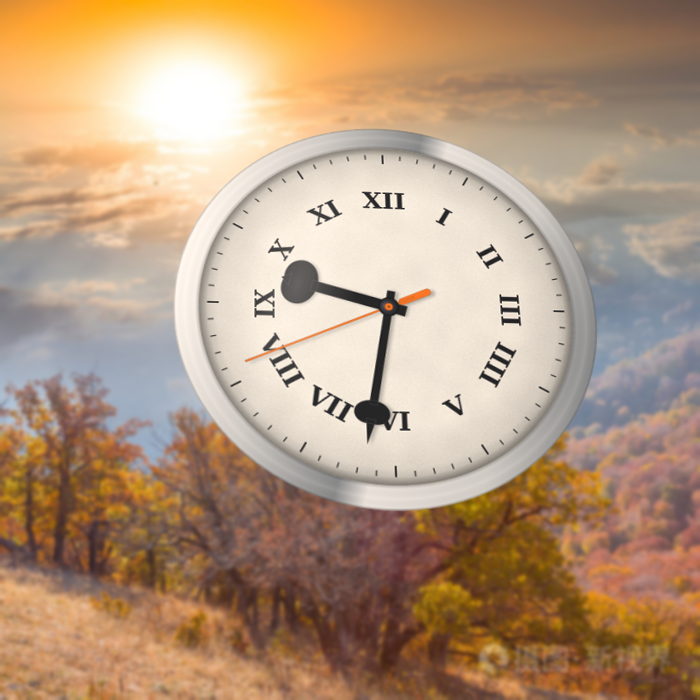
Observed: 9 h 31 min 41 s
